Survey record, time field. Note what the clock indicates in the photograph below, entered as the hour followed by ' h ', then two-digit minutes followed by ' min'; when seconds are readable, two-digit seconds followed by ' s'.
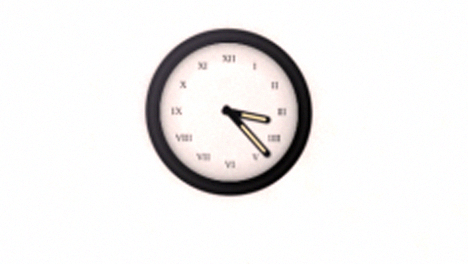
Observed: 3 h 23 min
